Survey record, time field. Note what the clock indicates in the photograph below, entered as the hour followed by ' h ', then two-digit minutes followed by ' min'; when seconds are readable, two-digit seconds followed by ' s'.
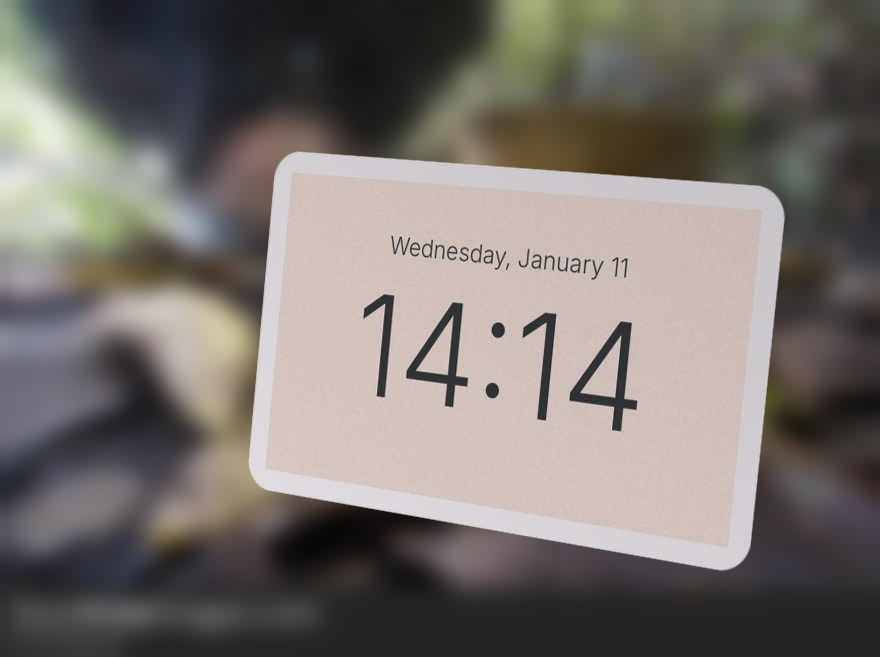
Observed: 14 h 14 min
